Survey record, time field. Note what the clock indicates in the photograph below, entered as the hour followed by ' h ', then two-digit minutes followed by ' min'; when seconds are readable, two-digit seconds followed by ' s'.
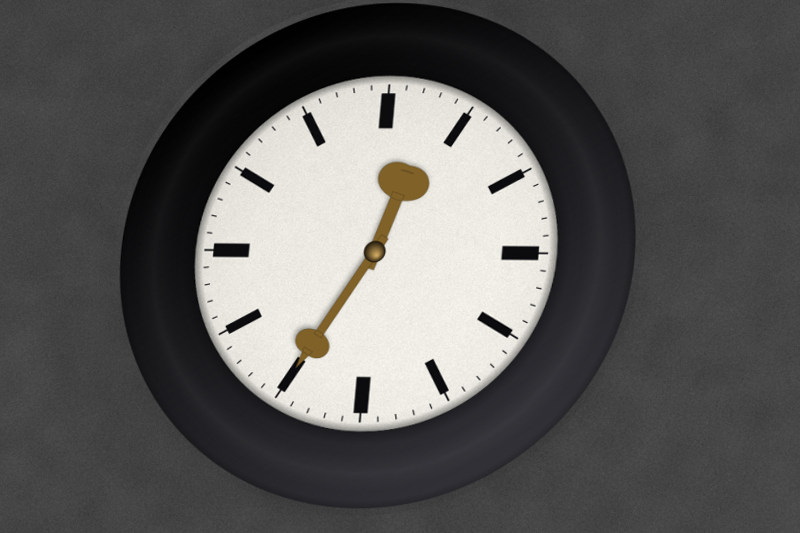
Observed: 12 h 35 min
